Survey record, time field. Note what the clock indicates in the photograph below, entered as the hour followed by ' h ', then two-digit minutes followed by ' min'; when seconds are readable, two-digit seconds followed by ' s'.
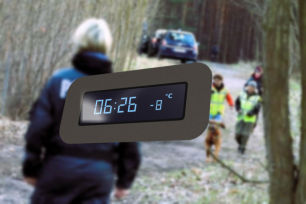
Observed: 6 h 26 min
